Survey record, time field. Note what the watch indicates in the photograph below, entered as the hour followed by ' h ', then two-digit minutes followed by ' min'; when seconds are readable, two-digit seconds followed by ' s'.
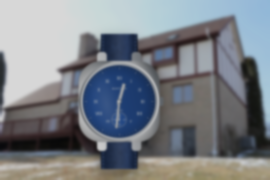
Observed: 12 h 31 min
